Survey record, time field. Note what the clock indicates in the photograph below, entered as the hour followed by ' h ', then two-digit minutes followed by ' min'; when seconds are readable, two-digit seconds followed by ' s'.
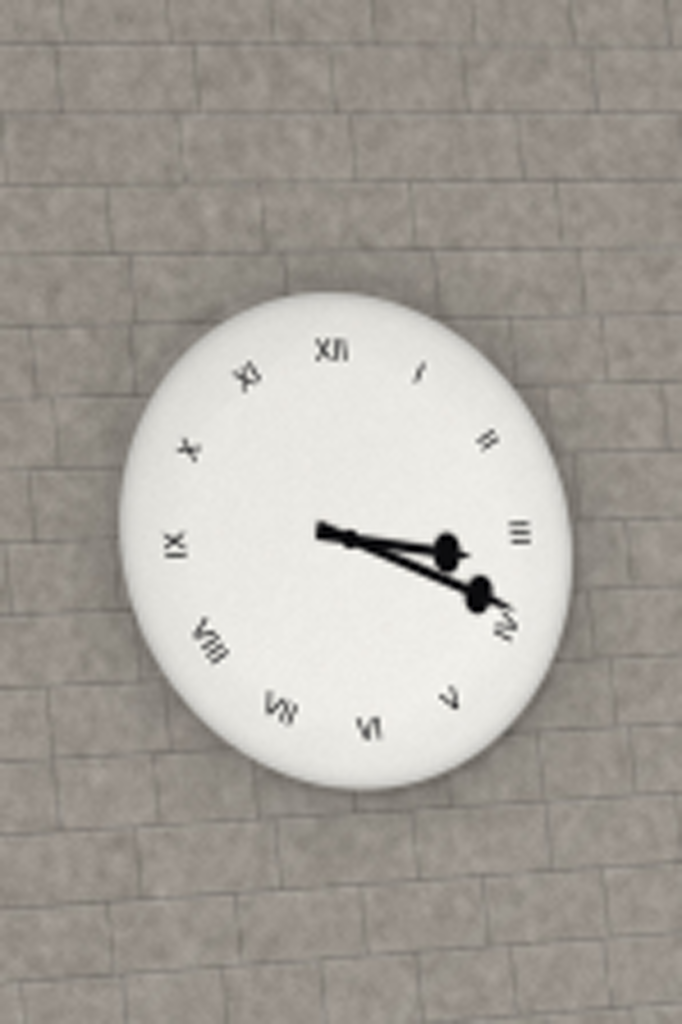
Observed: 3 h 19 min
